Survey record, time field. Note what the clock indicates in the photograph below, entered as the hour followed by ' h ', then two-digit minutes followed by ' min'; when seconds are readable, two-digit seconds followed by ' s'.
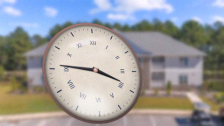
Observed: 3 h 46 min
